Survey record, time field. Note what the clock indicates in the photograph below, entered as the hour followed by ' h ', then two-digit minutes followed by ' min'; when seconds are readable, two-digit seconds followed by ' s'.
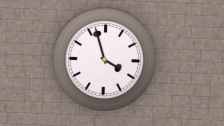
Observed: 3 h 57 min
